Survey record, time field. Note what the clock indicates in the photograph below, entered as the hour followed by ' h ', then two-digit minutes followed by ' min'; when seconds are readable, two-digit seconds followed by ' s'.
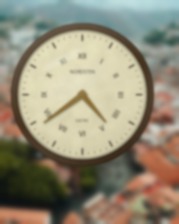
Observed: 4 h 39 min
